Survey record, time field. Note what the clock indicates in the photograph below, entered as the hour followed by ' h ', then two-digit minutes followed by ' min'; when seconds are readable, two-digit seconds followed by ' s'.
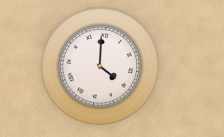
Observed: 3 h 59 min
